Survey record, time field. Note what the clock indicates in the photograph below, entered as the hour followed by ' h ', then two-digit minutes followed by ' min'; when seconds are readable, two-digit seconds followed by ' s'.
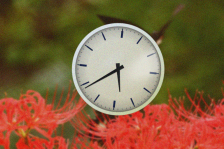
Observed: 5 h 39 min
